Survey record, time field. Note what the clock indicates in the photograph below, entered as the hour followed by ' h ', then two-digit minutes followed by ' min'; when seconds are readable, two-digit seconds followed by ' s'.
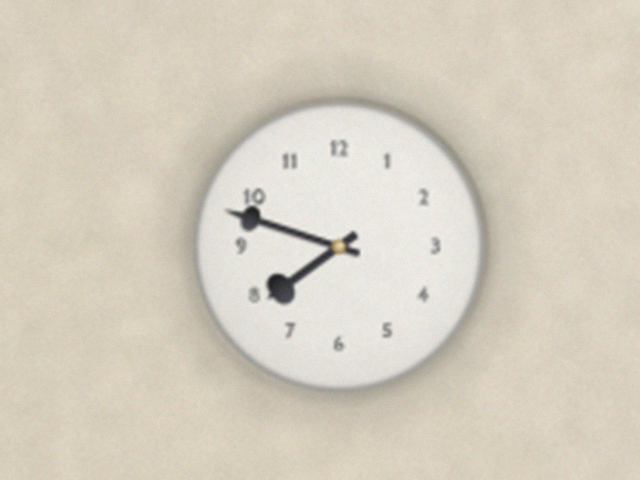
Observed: 7 h 48 min
